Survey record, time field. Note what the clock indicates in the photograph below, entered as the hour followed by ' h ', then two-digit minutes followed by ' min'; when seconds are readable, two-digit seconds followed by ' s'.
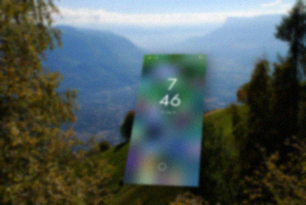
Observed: 7 h 46 min
